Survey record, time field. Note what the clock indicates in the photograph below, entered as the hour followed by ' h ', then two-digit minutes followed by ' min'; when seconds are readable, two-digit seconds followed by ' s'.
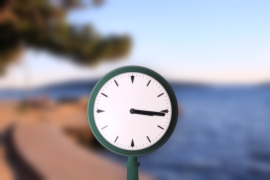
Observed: 3 h 16 min
